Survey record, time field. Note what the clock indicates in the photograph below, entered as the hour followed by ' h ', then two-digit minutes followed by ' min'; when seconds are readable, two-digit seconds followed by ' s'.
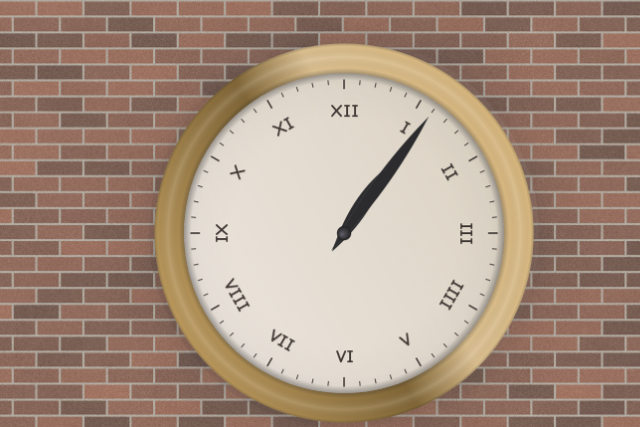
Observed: 1 h 06 min
